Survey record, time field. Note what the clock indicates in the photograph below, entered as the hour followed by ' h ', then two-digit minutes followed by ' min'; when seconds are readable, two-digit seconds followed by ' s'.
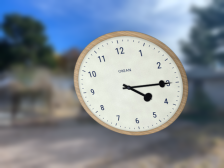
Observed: 4 h 15 min
